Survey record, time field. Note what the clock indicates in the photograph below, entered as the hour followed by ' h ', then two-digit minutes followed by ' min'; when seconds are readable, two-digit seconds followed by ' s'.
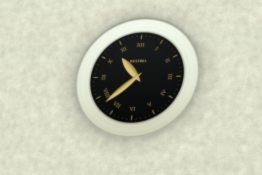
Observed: 10 h 38 min
